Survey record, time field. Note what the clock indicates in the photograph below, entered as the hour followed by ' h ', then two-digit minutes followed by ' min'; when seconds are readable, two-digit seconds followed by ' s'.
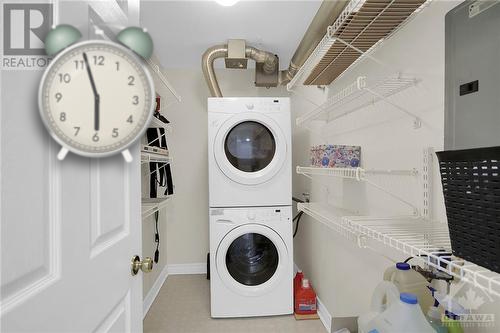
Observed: 5 h 57 min
